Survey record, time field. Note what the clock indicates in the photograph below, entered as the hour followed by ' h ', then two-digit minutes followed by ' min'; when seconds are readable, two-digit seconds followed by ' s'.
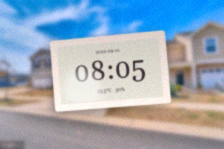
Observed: 8 h 05 min
